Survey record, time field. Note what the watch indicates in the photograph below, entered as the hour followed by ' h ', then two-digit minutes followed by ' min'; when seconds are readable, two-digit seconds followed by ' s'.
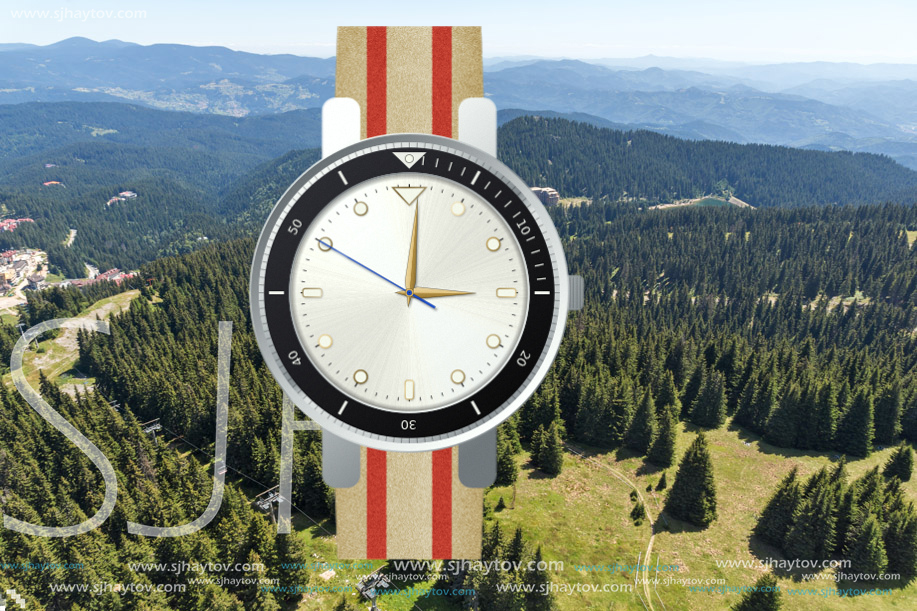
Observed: 3 h 00 min 50 s
